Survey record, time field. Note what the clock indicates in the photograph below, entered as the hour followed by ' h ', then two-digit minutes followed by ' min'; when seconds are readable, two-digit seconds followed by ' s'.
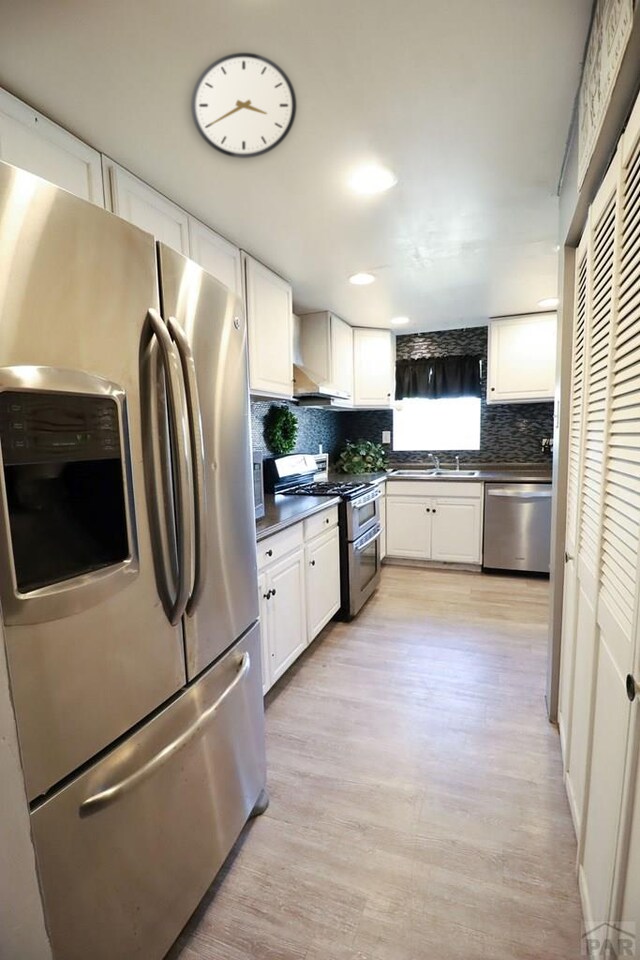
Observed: 3 h 40 min
